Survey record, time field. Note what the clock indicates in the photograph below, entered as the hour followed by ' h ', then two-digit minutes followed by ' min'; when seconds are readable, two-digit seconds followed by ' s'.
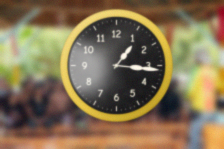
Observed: 1 h 16 min
